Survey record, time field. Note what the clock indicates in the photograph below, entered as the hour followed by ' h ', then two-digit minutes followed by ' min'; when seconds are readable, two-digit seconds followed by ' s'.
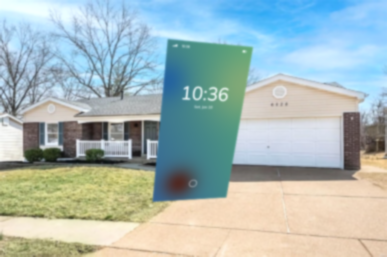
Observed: 10 h 36 min
